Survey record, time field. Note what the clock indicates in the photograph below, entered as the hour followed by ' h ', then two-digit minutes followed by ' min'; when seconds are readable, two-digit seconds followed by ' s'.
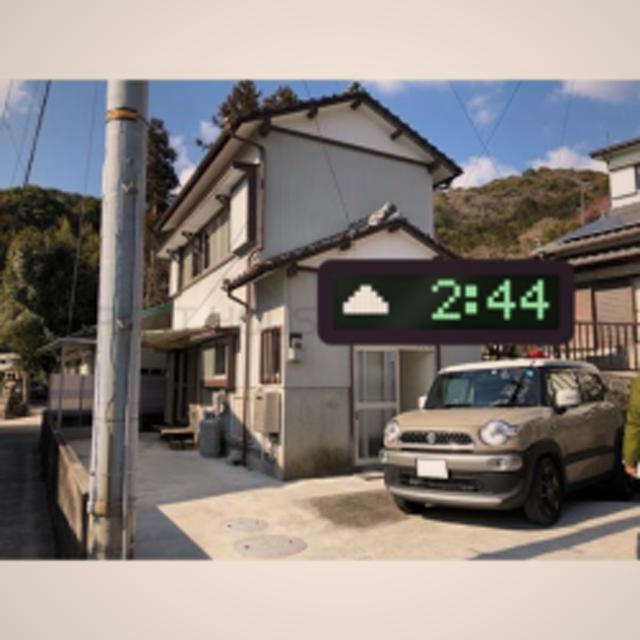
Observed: 2 h 44 min
